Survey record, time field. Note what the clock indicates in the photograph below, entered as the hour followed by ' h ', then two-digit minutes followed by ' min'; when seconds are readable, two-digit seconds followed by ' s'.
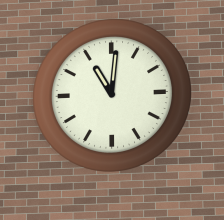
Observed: 11 h 01 min
